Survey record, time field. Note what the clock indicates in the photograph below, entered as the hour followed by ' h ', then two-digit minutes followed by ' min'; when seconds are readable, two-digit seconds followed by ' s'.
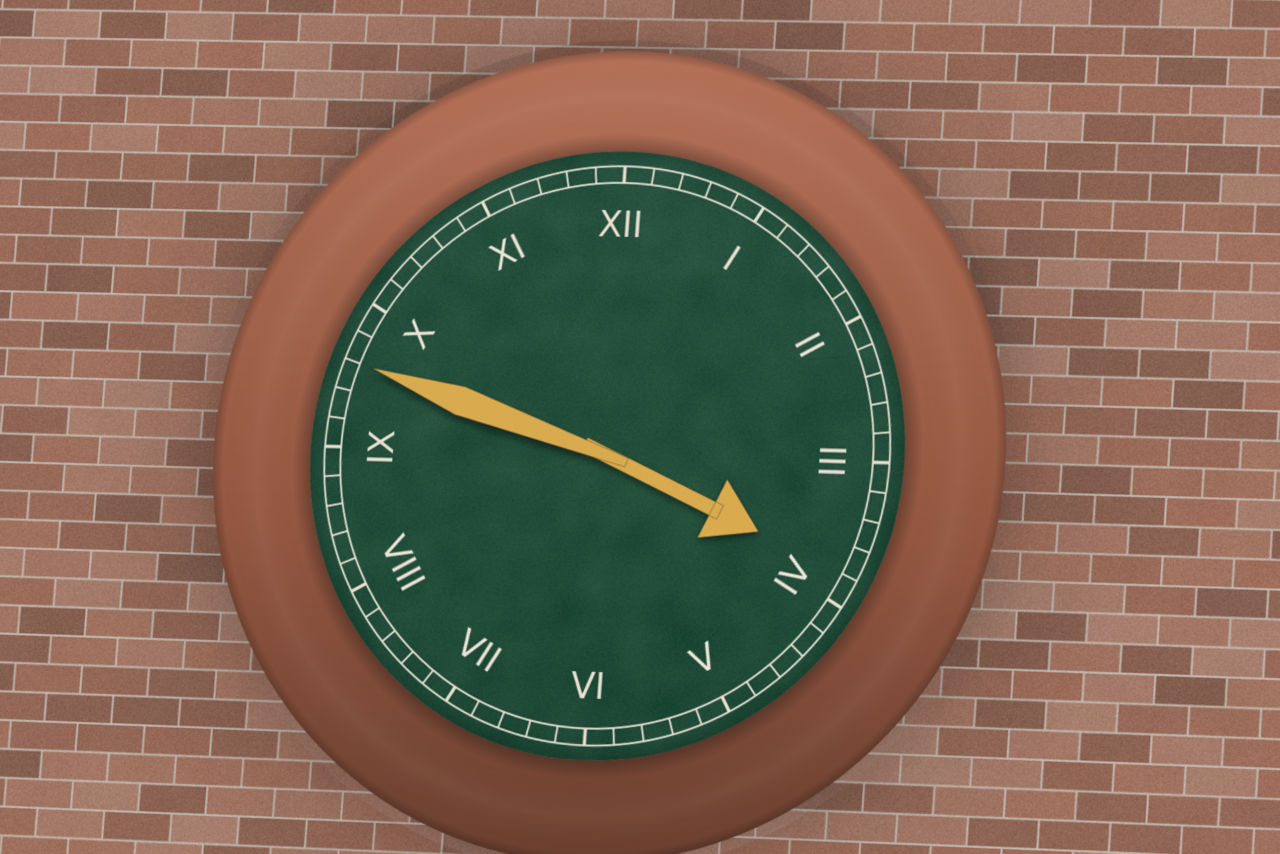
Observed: 3 h 48 min
